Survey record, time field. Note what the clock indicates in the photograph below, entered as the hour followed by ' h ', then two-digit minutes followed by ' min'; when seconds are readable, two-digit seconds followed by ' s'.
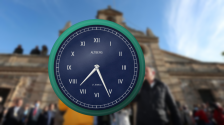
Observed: 7 h 26 min
